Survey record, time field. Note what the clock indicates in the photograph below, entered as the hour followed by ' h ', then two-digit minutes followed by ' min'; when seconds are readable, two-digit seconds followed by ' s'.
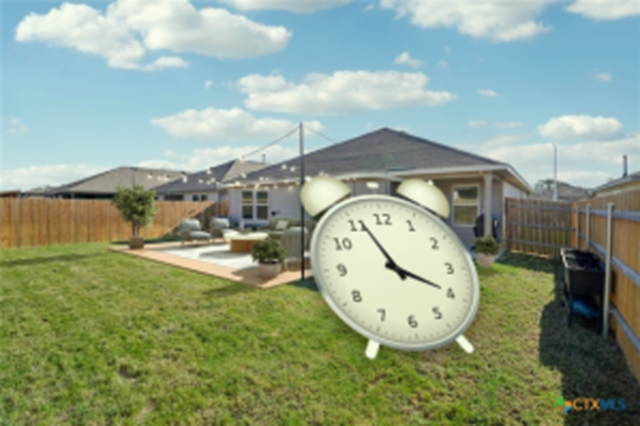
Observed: 3 h 56 min
